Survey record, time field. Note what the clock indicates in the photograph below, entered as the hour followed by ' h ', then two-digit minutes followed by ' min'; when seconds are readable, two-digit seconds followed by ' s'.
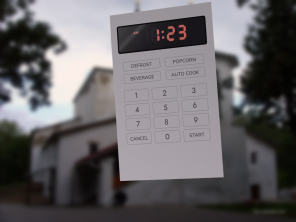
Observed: 1 h 23 min
